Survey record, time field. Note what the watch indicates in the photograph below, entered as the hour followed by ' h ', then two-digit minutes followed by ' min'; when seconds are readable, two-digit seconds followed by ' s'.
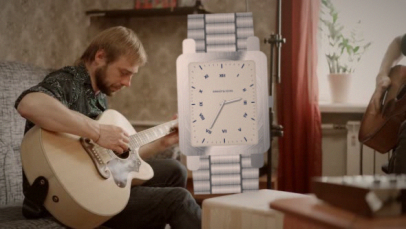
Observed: 2 h 35 min
